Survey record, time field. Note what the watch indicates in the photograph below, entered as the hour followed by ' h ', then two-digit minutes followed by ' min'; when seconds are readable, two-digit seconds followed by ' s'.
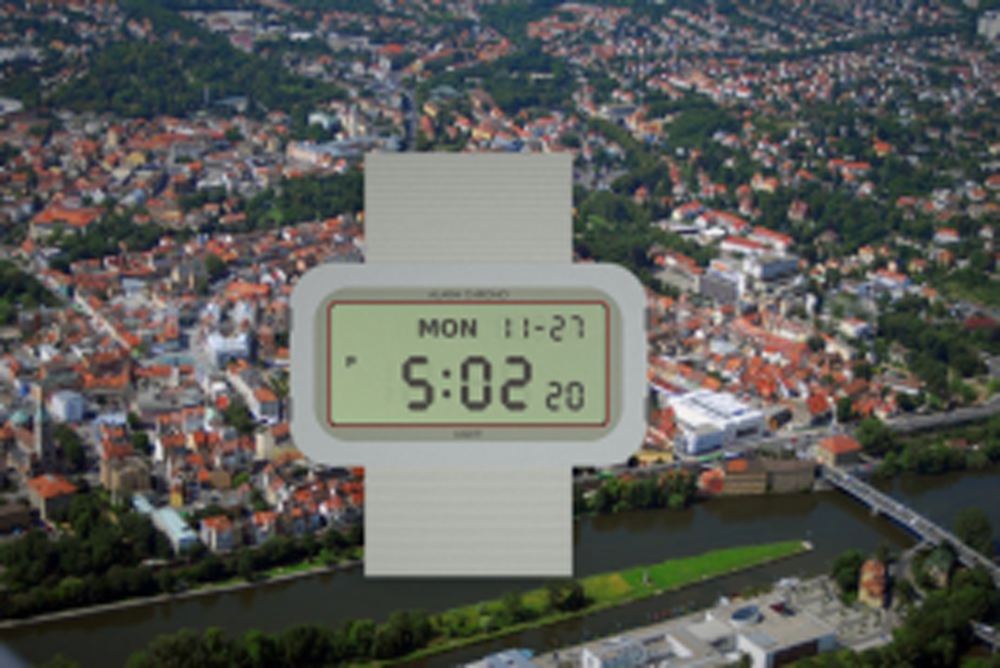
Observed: 5 h 02 min 20 s
